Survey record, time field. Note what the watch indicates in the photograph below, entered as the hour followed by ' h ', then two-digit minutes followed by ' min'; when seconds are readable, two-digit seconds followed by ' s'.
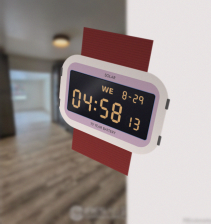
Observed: 4 h 58 min 13 s
